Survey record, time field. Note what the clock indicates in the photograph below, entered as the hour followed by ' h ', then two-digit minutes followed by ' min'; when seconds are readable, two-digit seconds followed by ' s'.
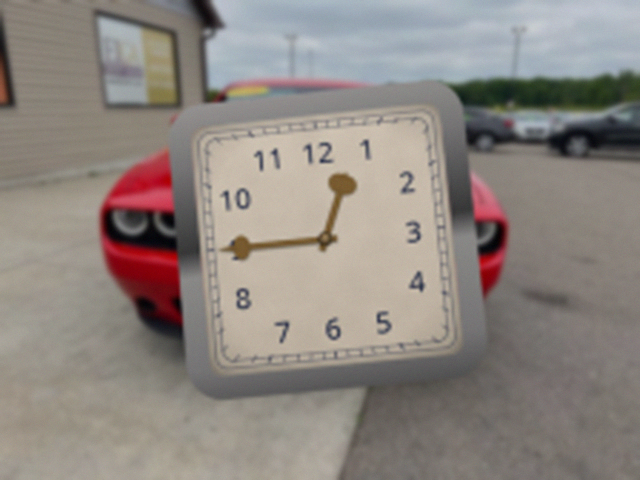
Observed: 12 h 45 min
